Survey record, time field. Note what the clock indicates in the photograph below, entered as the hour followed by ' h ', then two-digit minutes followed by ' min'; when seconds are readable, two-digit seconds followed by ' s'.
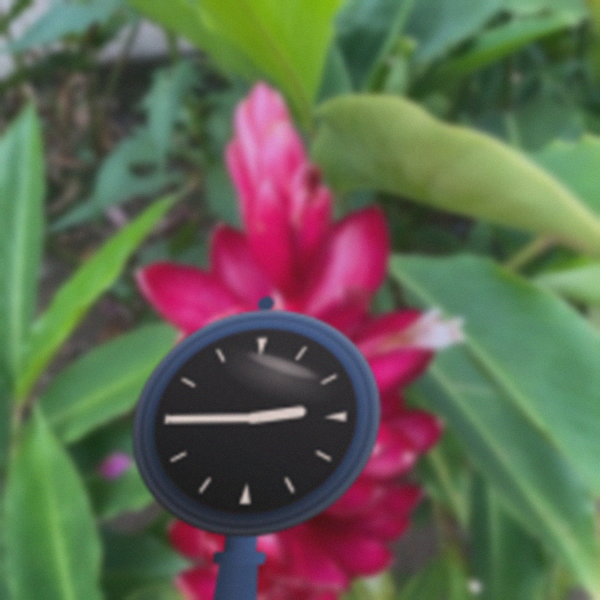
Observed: 2 h 45 min
